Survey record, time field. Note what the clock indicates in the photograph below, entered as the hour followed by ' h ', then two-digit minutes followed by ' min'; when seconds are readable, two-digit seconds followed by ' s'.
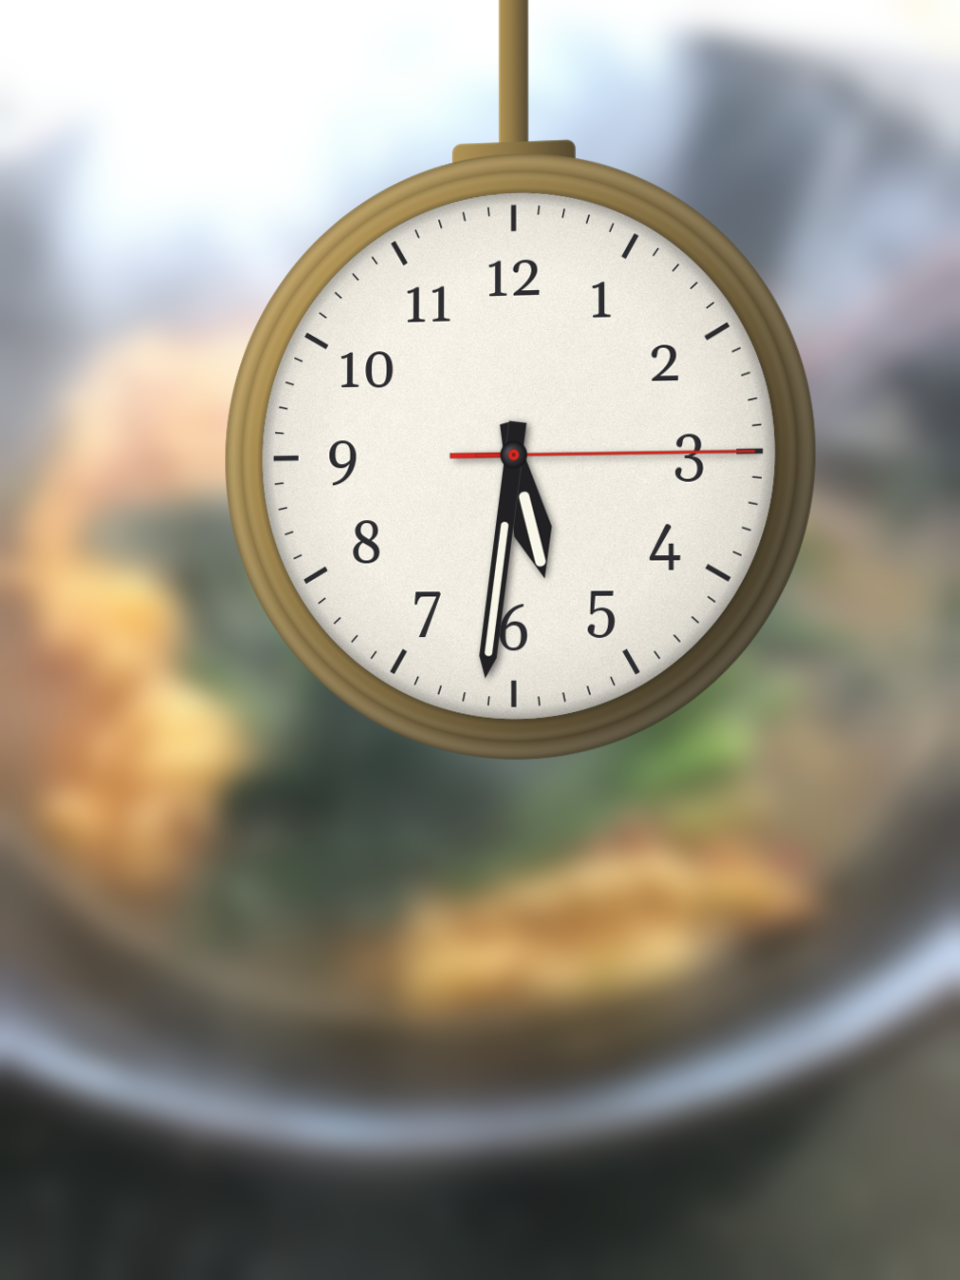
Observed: 5 h 31 min 15 s
